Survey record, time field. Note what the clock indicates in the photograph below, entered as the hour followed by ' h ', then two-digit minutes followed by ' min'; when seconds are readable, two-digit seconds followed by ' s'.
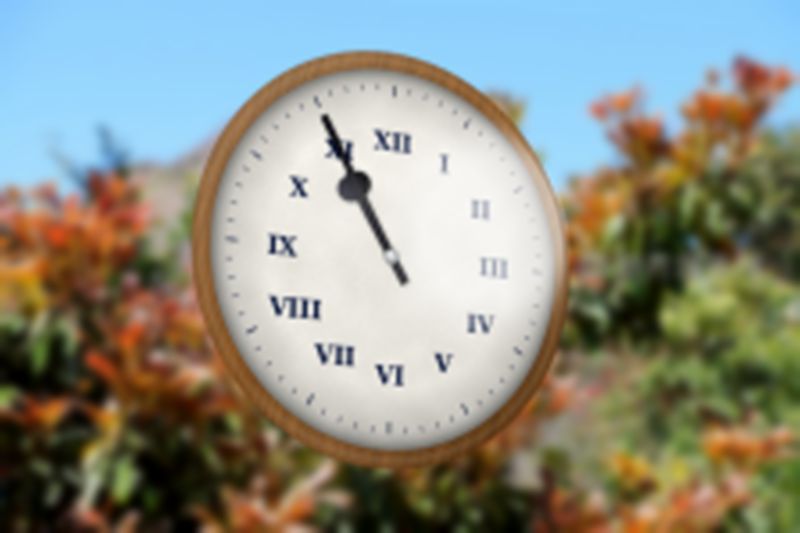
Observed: 10 h 55 min
